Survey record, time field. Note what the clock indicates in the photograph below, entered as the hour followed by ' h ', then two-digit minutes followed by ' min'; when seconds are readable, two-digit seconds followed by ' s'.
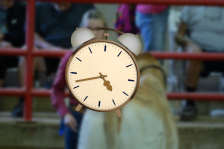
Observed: 4 h 42 min
